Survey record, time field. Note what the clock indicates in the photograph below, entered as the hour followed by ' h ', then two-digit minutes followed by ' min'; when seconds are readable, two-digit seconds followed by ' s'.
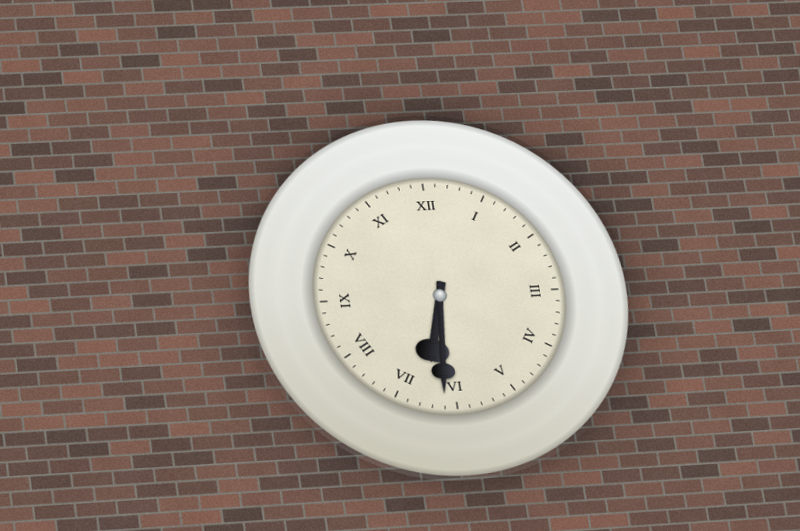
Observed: 6 h 31 min
